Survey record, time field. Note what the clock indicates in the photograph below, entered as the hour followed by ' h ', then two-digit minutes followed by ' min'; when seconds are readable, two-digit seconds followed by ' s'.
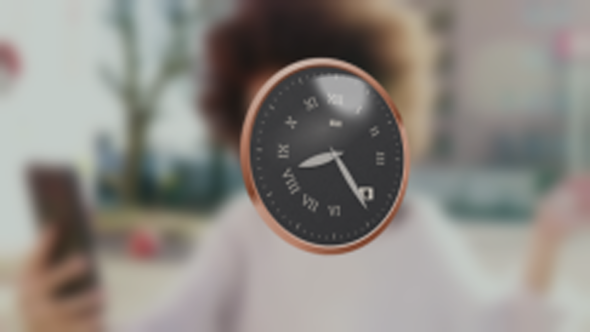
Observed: 8 h 24 min
